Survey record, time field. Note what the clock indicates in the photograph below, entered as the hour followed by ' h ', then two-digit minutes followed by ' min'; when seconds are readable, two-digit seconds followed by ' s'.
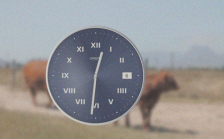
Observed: 12 h 31 min
